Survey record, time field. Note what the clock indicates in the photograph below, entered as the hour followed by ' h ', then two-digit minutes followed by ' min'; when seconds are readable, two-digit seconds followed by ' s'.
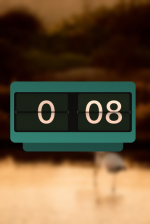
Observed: 0 h 08 min
